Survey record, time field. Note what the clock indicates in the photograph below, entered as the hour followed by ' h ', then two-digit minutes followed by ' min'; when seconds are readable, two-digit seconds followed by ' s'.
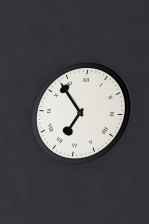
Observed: 6 h 53 min
